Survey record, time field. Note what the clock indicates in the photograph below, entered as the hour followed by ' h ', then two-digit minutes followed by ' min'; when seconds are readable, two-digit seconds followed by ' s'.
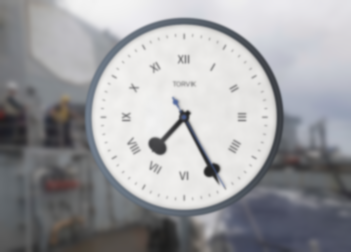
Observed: 7 h 25 min 25 s
